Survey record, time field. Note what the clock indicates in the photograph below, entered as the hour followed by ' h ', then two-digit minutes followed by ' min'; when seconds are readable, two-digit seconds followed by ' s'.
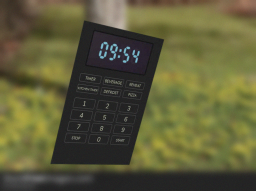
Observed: 9 h 54 min
